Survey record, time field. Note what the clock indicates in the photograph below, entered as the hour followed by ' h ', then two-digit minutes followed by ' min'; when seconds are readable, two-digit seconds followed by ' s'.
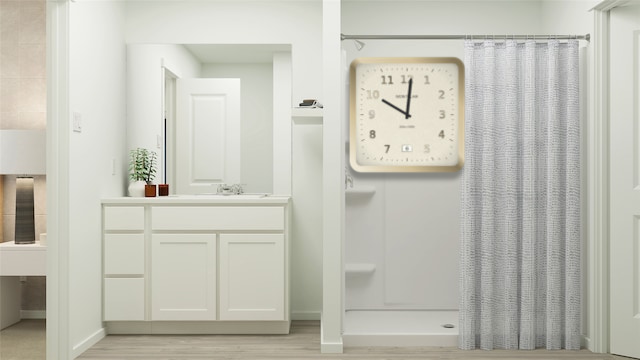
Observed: 10 h 01 min
